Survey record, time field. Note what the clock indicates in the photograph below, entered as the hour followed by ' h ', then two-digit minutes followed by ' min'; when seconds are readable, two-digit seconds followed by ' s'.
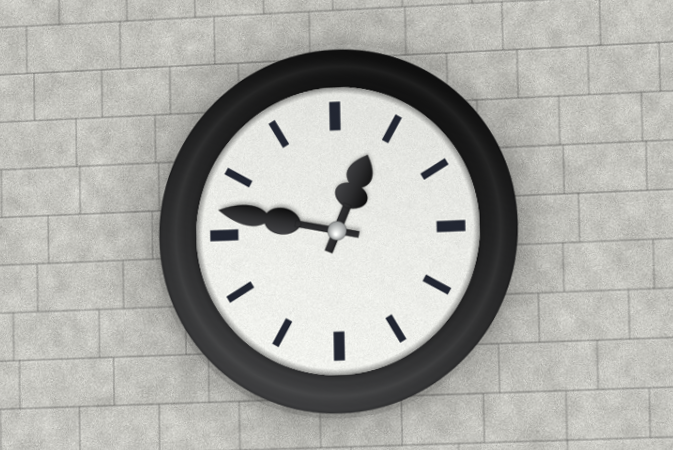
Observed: 12 h 47 min
